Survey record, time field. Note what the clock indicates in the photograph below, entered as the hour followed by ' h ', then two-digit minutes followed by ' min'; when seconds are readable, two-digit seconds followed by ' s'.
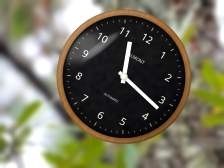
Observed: 11 h 17 min
